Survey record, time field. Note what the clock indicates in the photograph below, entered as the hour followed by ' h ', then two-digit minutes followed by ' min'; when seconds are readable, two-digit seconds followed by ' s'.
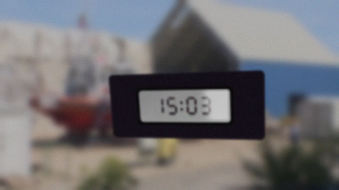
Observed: 15 h 03 min
